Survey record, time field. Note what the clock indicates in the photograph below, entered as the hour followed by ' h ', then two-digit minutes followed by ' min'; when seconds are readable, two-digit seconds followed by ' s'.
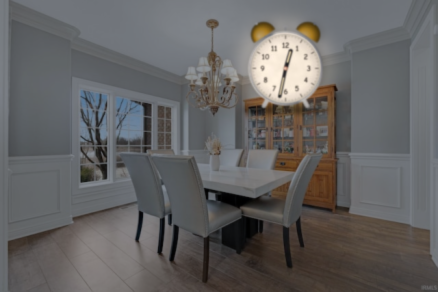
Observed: 12 h 32 min
